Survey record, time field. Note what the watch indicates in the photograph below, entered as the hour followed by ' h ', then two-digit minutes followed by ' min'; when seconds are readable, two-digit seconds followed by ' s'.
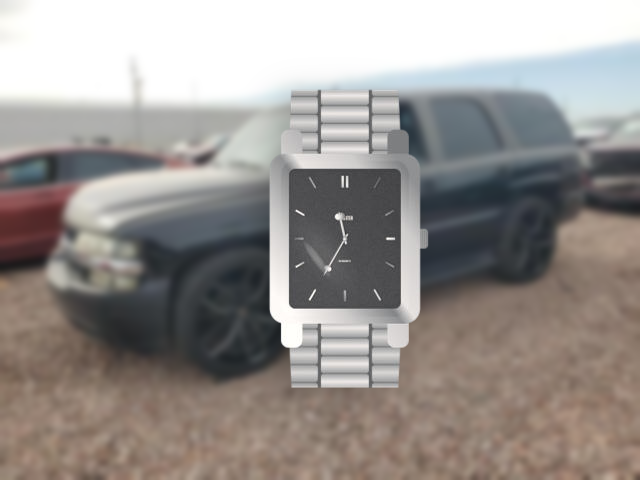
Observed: 11 h 35 min
